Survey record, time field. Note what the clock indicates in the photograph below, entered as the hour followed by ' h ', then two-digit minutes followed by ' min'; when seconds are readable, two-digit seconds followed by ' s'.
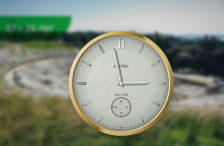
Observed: 2 h 58 min
